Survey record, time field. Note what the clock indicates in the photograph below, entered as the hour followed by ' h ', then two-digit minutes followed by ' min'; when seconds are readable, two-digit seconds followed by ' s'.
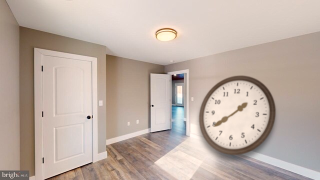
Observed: 1 h 39 min
